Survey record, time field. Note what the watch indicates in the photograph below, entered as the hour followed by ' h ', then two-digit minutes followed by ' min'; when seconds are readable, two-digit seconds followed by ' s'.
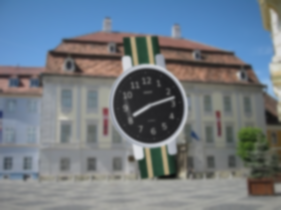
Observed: 8 h 13 min
